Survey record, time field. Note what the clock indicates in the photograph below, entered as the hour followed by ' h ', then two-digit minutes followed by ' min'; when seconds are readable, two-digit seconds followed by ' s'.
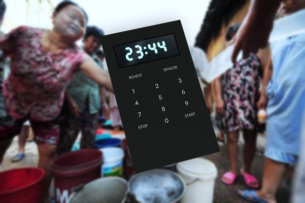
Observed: 23 h 44 min
